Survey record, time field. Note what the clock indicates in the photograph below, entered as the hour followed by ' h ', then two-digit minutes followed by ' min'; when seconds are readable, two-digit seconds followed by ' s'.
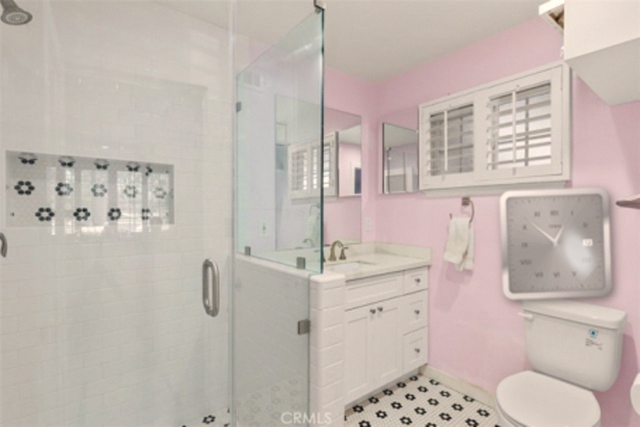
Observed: 12 h 52 min
